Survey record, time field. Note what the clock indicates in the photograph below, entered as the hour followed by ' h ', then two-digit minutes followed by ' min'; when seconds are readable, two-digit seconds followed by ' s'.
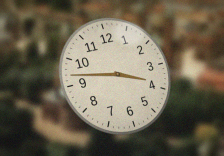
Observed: 3 h 47 min
